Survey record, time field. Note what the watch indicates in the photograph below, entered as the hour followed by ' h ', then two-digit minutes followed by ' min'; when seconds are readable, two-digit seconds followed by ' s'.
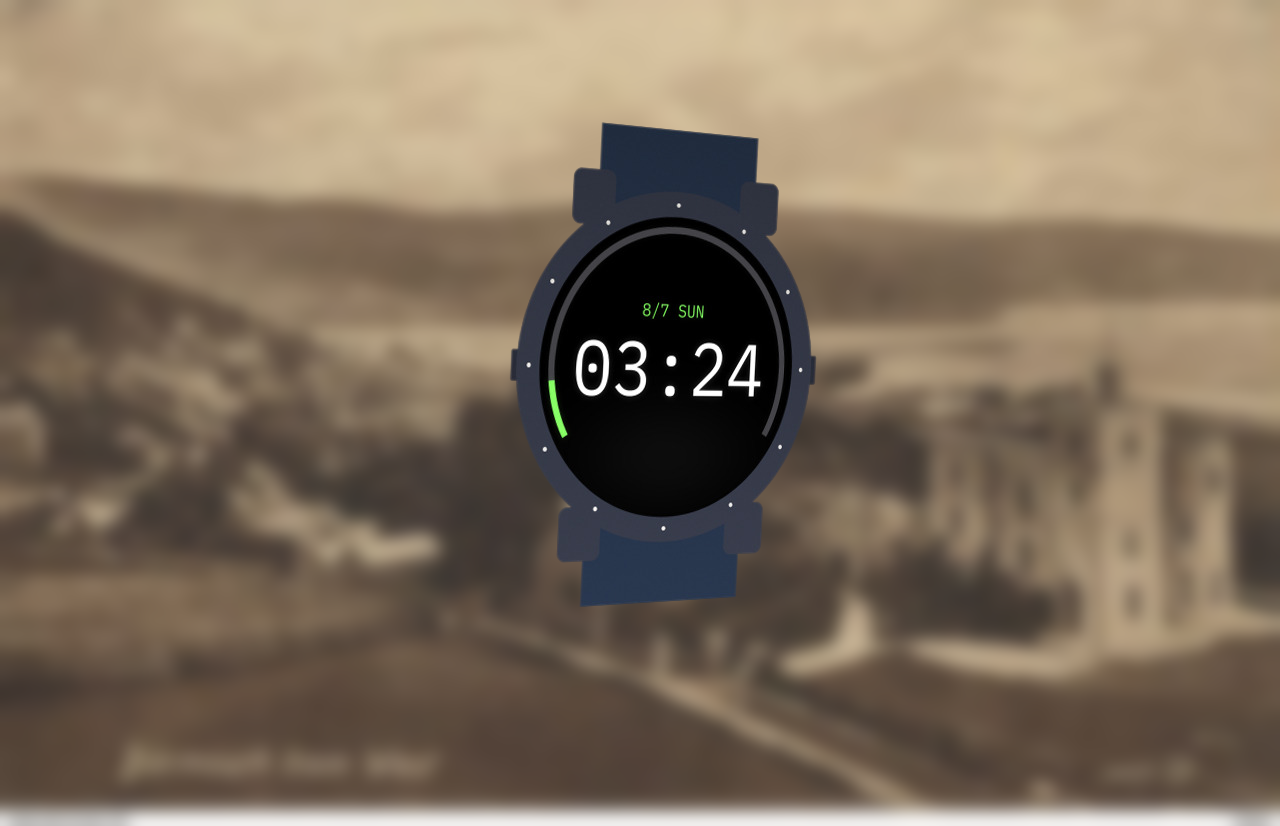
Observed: 3 h 24 min
